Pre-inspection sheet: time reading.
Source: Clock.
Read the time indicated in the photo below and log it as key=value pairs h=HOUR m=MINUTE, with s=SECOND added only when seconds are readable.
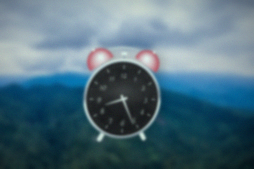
h=8 m=26
